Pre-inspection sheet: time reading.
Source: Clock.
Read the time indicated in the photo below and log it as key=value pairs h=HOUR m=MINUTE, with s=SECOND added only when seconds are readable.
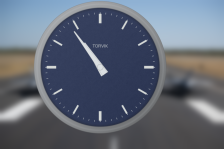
h=10 m=54
